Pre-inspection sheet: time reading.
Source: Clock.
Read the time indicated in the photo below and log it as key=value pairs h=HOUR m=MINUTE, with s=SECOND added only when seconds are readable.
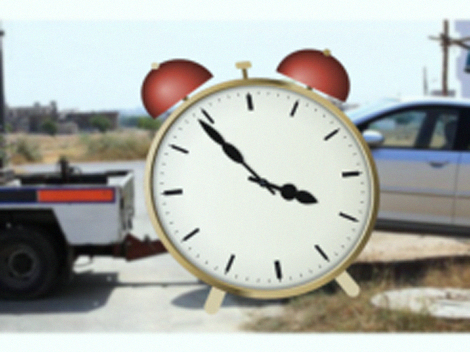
h=3 m=54
